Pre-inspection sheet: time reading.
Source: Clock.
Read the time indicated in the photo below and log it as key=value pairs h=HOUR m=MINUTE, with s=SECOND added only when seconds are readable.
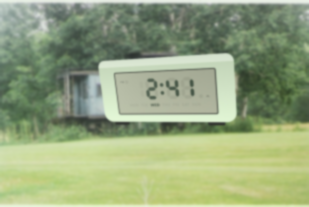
h=2 m=41
